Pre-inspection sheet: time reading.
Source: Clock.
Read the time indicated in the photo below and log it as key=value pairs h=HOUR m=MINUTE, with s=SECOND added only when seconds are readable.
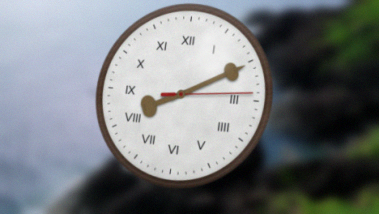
h=8 m=10 s=14
